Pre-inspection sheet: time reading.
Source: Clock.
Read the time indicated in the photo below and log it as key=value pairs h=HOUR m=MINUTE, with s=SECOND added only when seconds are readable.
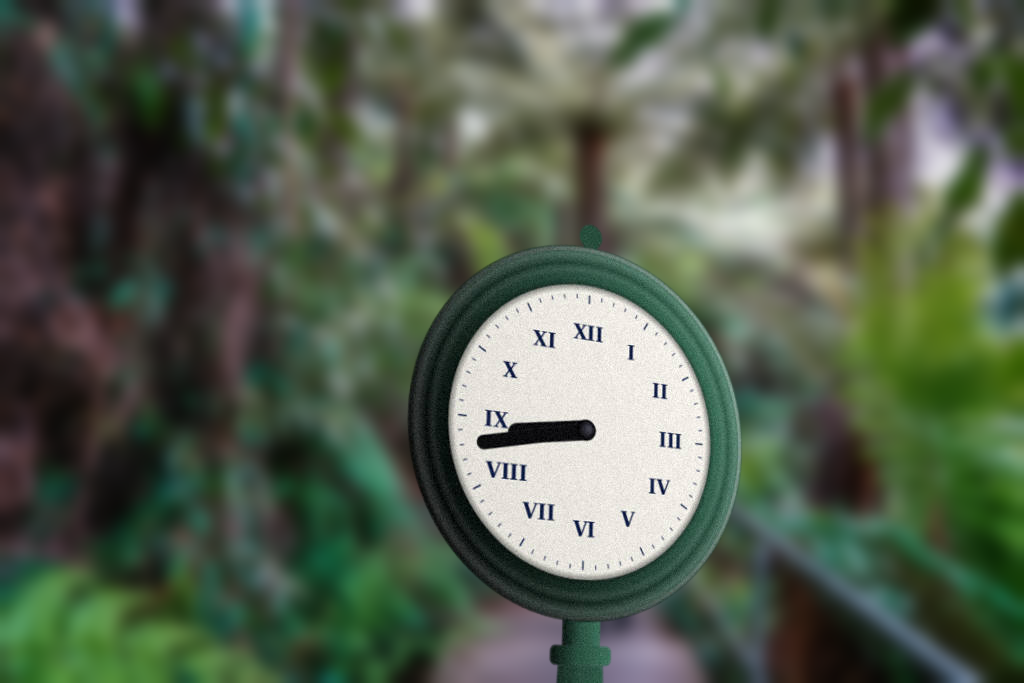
h=8 m=43
